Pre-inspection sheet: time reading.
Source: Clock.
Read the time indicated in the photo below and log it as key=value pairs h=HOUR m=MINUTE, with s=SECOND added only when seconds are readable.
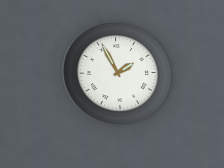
h=1 m=56
